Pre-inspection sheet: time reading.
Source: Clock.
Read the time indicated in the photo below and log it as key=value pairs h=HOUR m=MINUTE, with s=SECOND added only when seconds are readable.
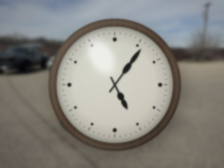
h=5 m=6
